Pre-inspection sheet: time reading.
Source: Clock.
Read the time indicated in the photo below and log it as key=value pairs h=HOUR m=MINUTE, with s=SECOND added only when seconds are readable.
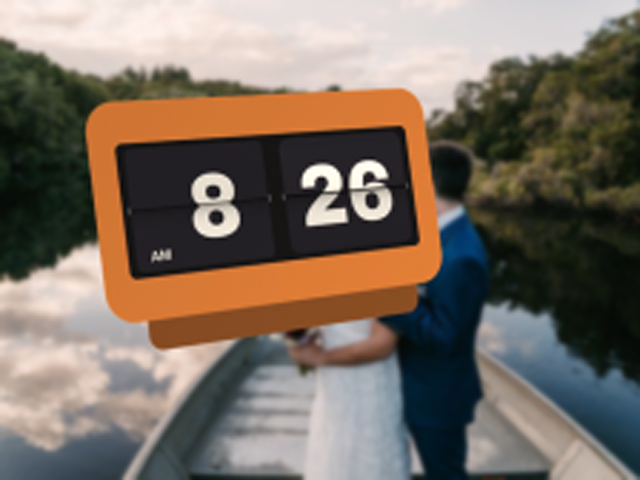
h=8 m=26
